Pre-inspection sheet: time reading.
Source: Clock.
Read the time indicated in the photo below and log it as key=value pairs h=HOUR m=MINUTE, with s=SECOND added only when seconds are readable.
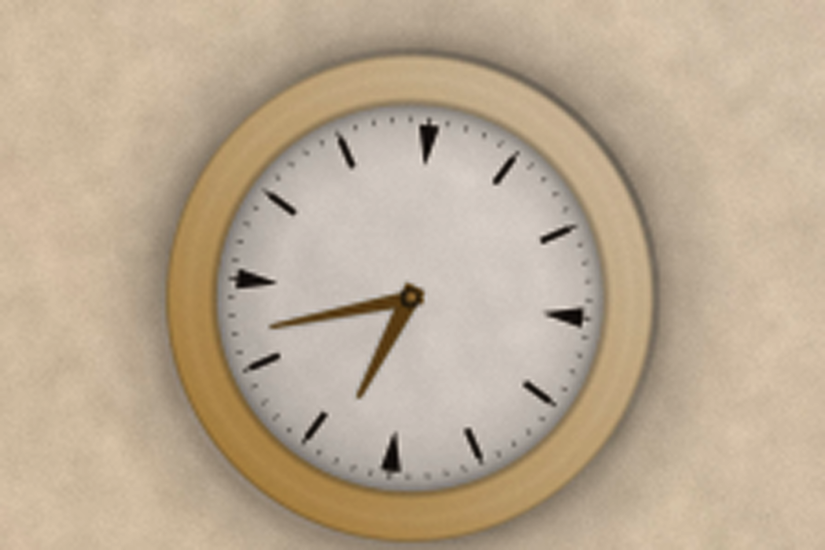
h=6 m=42
